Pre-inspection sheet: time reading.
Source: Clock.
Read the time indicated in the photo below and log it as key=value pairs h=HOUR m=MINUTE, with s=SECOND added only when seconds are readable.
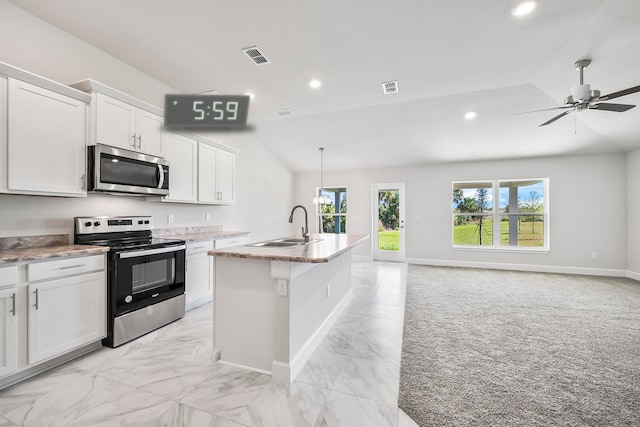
h=5 m=59
